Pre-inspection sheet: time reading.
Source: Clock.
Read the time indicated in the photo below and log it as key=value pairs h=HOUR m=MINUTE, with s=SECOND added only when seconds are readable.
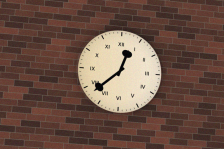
h=12 m=38
